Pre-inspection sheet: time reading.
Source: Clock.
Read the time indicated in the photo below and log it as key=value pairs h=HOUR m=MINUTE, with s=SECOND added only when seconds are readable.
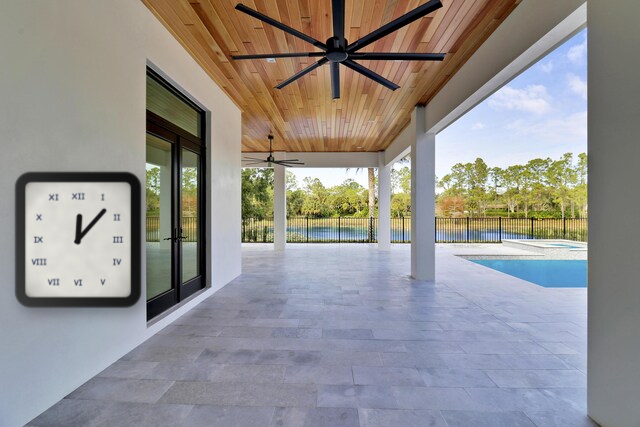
h=12 m=7
